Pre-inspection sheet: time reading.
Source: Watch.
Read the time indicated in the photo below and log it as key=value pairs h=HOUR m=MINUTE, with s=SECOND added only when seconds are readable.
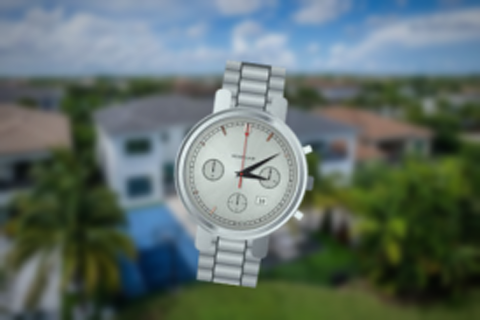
h=3 m=9
